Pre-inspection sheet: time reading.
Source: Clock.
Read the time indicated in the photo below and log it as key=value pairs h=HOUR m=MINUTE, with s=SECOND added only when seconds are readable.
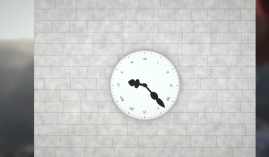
h=9 m=23
